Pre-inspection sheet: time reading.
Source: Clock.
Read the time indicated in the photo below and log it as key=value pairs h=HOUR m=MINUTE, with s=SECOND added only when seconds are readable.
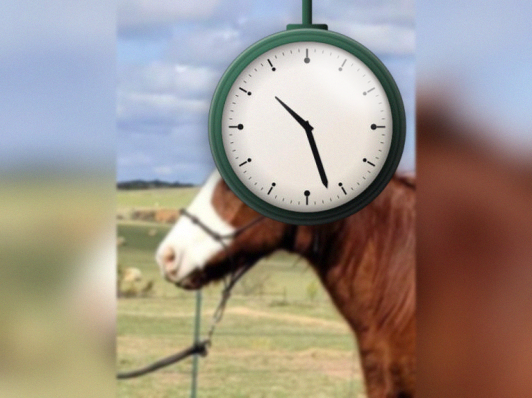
h=10 m=27
